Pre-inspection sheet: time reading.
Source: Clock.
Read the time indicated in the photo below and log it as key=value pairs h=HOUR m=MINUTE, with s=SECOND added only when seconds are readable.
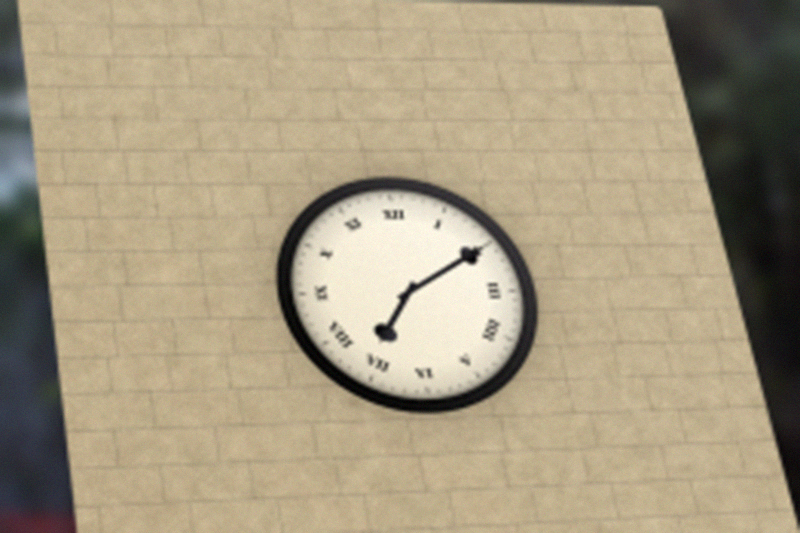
h=7 m=10
